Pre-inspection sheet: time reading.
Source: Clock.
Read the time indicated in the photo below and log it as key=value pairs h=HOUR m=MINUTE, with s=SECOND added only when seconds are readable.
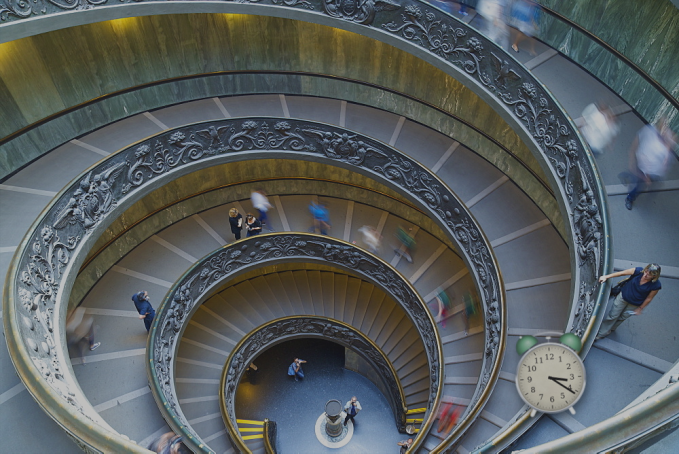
h=3 m=21
